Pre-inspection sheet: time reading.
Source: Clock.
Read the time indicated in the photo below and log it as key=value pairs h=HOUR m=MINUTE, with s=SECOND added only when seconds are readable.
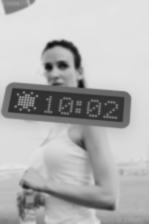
h=10 m=2
